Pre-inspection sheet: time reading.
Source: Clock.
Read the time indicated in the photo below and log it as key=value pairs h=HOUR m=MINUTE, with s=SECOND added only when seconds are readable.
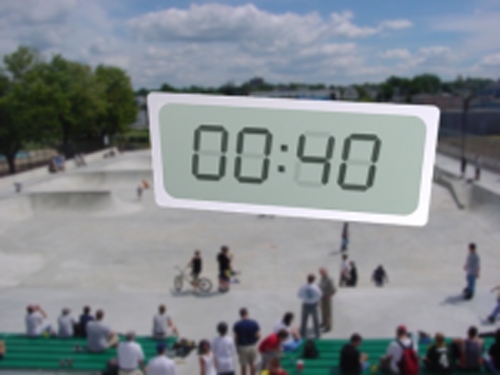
h=0 m=40
